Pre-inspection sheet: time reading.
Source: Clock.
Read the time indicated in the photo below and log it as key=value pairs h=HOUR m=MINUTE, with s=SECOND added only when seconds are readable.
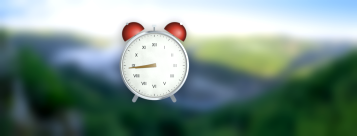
h=8 m=44
